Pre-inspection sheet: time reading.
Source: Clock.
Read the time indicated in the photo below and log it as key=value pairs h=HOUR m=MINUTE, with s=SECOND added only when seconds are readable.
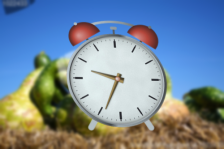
h=9 m=34
